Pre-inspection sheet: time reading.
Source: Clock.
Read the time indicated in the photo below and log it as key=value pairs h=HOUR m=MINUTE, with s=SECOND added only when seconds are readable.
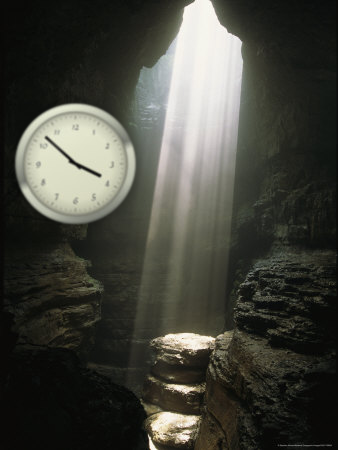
h=3 m=52
